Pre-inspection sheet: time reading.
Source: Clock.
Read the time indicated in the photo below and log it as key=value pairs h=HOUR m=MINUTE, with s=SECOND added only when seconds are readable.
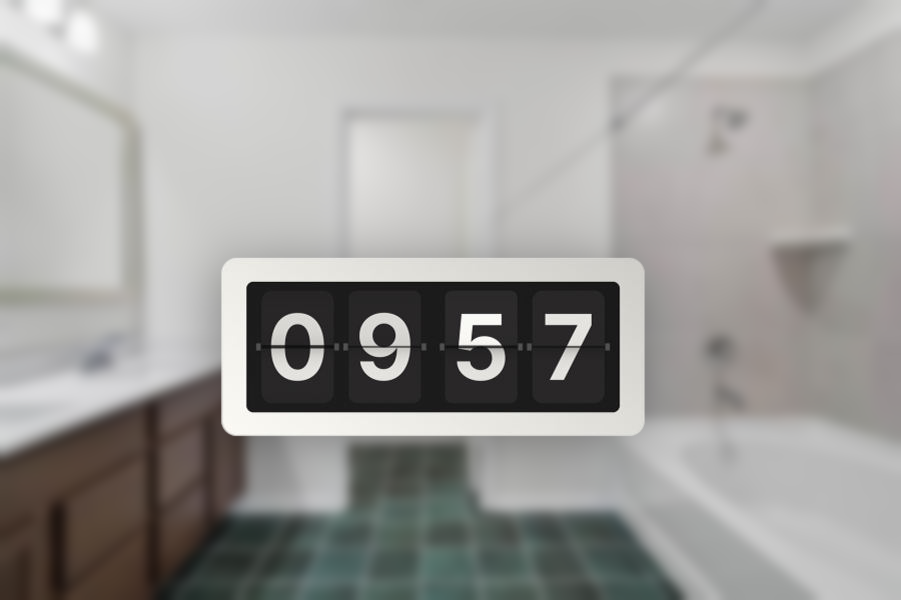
h=9 m=57
